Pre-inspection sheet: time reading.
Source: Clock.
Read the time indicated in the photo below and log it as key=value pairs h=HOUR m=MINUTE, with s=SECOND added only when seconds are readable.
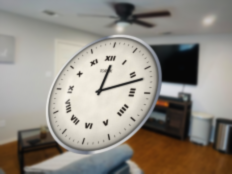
h=12 m=12
